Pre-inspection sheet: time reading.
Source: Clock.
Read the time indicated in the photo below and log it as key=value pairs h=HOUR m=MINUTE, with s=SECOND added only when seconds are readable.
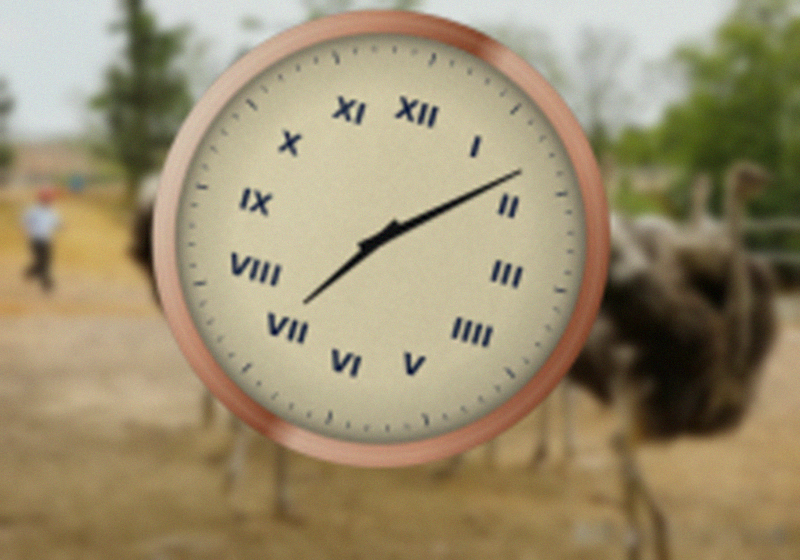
h=7 m=8
